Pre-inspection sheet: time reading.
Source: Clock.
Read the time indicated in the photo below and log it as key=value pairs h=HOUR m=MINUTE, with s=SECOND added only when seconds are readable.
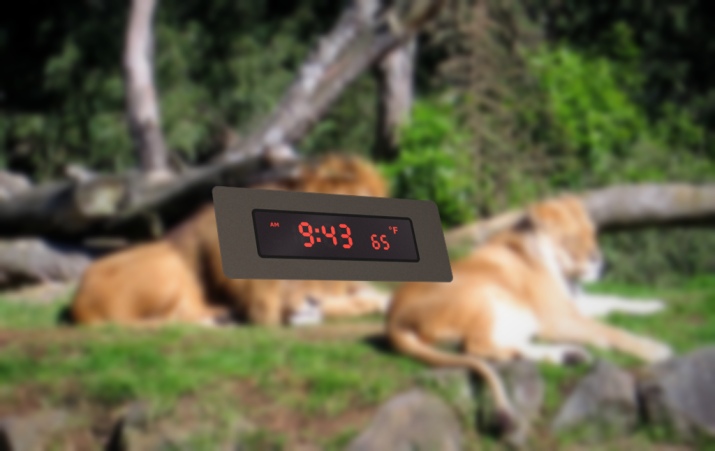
h=9 m=43
